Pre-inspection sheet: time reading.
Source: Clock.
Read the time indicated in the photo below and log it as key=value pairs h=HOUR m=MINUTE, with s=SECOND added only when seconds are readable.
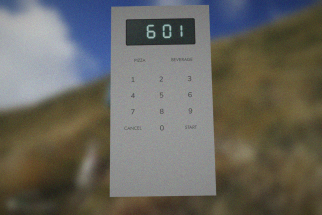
h=6 m=1
